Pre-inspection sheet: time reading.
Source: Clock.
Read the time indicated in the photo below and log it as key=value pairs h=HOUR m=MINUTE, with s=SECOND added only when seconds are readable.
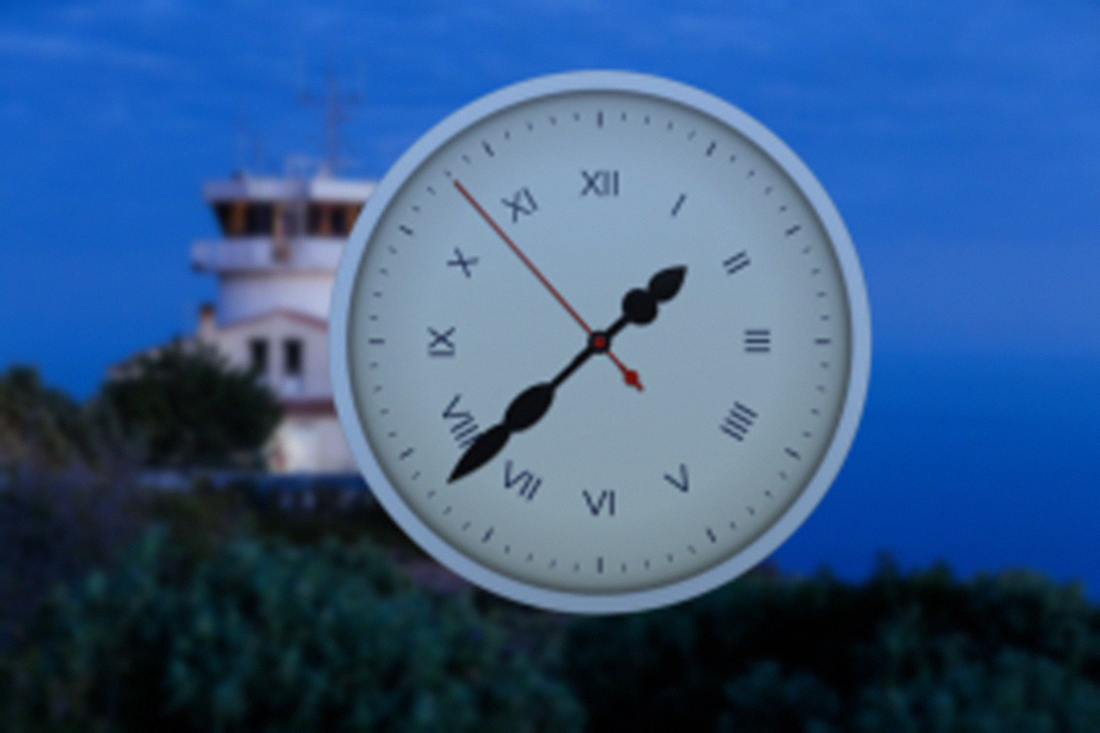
h=1 m=37 s=53
